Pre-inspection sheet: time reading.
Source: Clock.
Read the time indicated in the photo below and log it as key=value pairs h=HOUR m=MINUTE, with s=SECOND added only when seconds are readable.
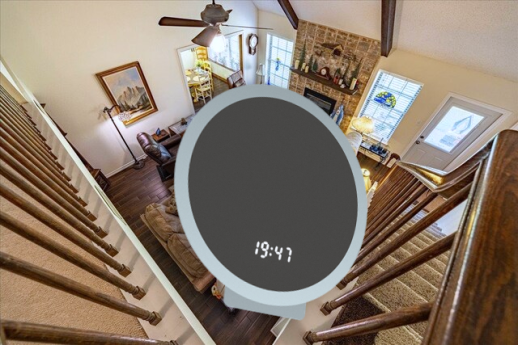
h=19 m=47
